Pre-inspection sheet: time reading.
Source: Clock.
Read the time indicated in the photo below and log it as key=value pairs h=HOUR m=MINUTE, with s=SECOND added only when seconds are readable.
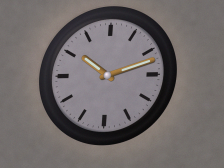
h=10 m=12
